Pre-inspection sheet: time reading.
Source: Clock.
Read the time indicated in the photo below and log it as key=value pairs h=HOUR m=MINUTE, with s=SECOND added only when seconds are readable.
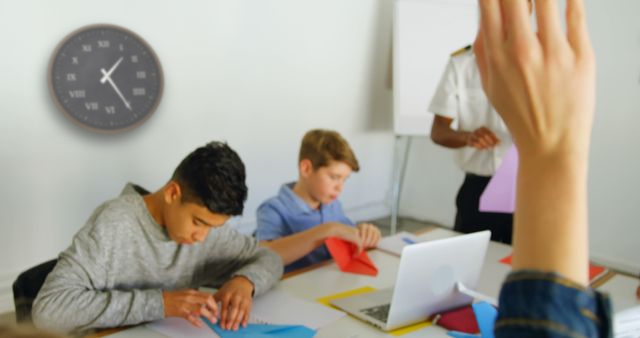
h=1 m=25
